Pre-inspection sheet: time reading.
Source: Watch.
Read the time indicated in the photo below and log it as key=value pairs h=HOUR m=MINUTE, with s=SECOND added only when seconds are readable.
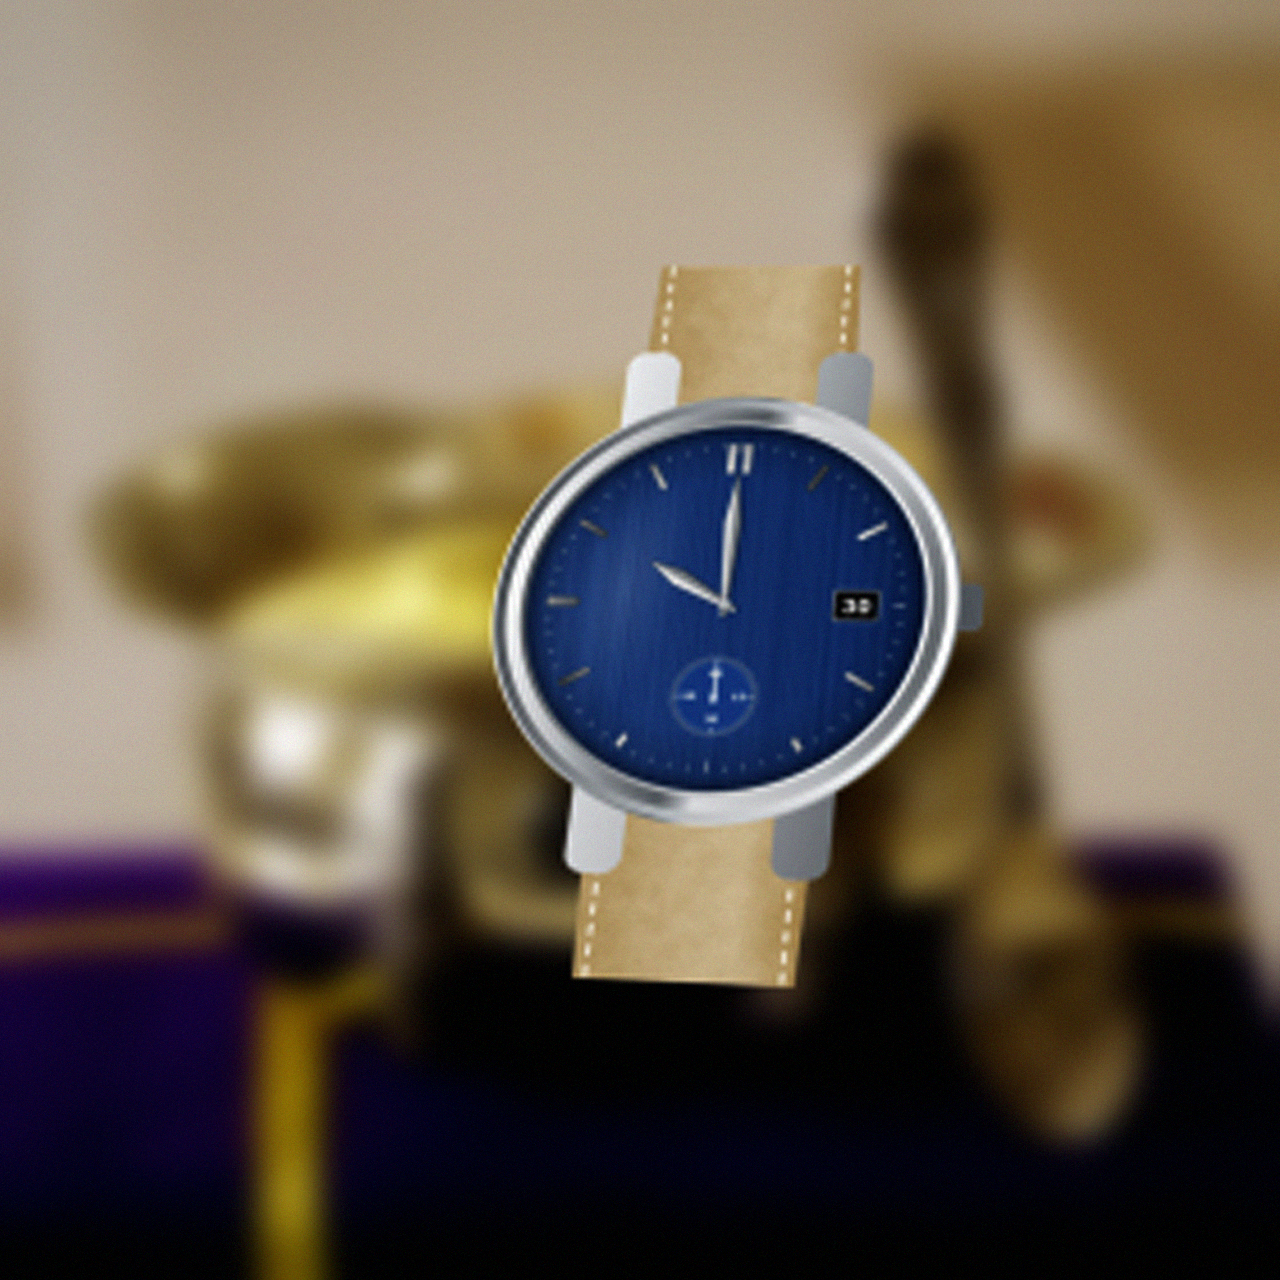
h=10 m=0
